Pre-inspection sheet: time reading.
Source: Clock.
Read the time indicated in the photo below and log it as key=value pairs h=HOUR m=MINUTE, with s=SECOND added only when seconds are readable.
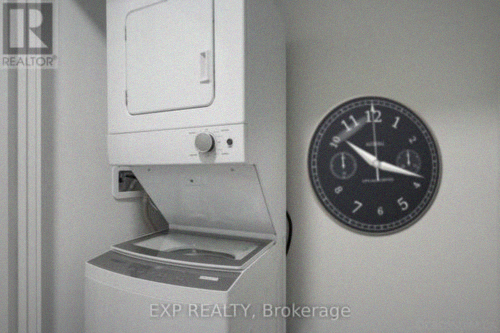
h=10 m=18
